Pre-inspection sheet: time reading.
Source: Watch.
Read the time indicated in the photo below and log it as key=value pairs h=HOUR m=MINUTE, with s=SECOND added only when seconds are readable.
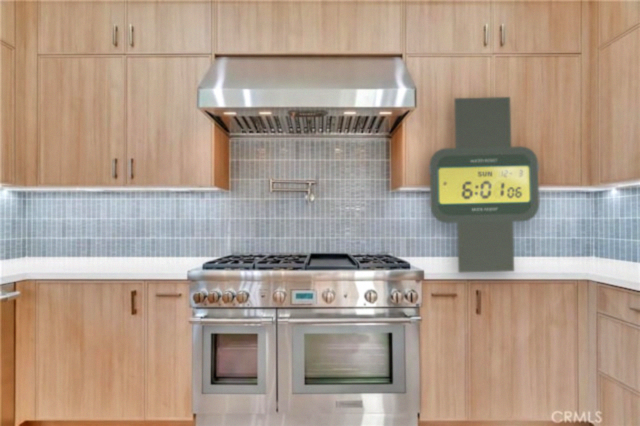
h=6 m=1 s=6
